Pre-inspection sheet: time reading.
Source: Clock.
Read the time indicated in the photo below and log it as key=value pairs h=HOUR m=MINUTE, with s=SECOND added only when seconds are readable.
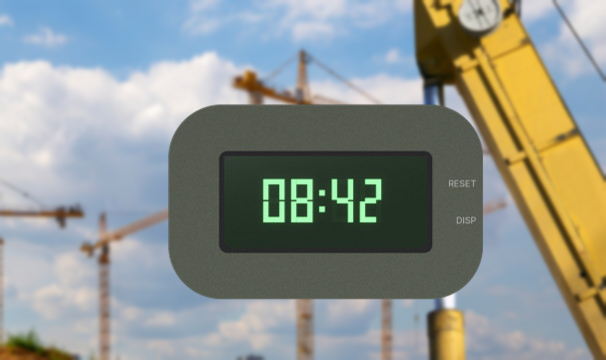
h=8 m=42
